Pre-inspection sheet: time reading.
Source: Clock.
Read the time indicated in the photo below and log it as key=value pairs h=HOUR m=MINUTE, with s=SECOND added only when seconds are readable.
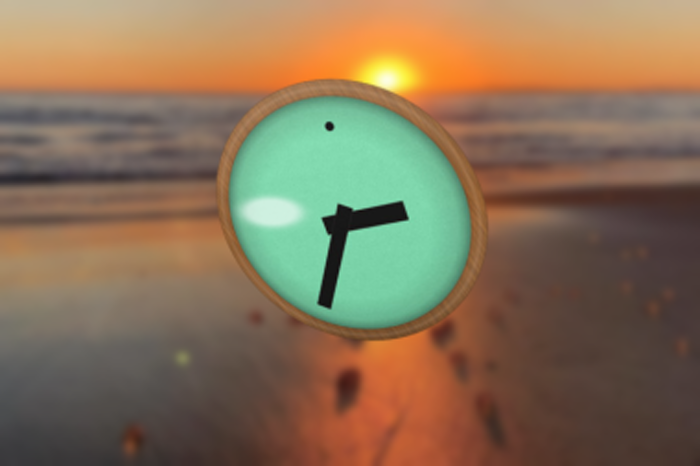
h=2 m=33
